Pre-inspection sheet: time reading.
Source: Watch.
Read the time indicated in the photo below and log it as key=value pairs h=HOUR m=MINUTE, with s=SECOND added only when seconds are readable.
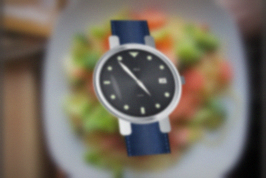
h=4 m=54
